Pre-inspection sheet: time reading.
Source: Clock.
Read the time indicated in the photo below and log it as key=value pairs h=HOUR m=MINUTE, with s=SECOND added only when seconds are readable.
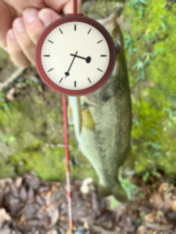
h=3 m=34
